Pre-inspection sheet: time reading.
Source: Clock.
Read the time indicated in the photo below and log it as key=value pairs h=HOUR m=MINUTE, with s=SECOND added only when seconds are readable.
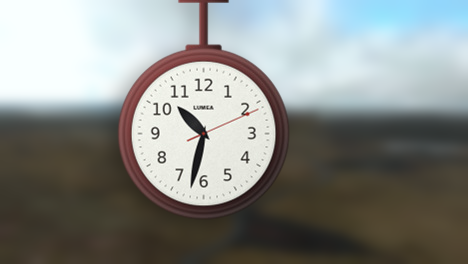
h=10 m=32 s=11
